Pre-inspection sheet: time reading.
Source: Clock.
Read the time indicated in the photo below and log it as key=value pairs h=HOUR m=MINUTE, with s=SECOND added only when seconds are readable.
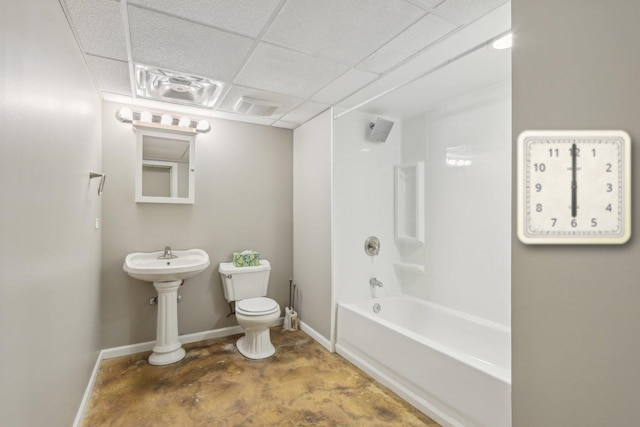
h=6 m=0
